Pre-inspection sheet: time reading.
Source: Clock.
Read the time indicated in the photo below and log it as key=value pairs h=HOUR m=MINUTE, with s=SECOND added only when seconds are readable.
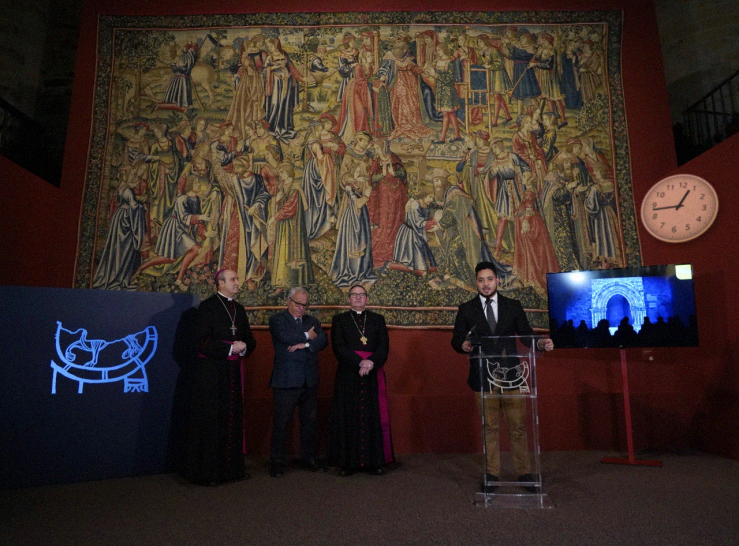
h=12 m=43
